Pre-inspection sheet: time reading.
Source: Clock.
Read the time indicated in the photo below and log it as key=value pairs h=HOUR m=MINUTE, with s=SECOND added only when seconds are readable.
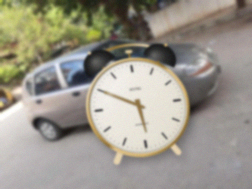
h=5 m=50
